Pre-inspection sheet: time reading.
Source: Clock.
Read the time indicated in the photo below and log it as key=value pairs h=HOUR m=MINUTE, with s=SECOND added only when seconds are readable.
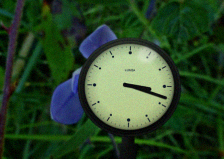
h=3 m=18
